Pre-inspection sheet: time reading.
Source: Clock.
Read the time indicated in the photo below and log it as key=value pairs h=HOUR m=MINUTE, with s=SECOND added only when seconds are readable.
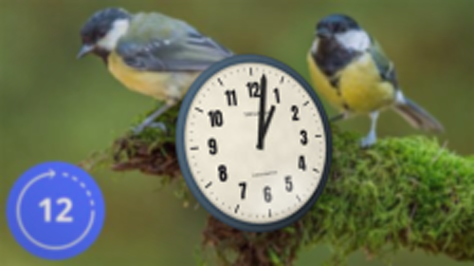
h=1 m=2
